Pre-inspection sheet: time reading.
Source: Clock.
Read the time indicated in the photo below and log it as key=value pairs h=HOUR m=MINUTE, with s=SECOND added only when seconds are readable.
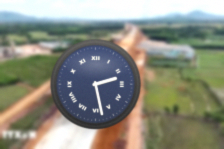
h=2 m=28
